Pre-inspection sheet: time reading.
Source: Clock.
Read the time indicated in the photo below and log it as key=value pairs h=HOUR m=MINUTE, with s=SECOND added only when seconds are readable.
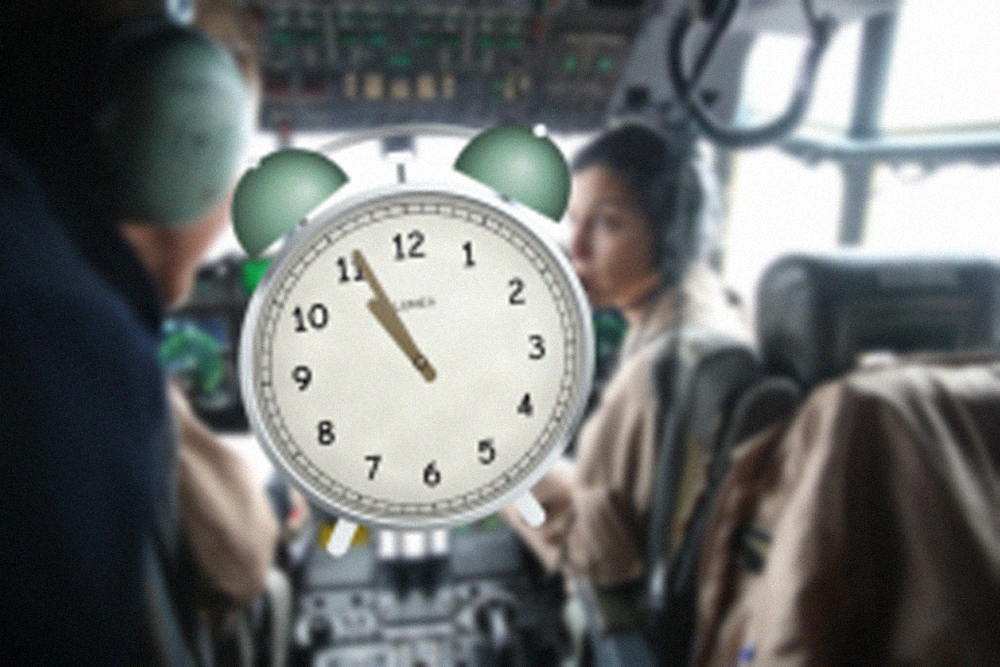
h=10 m=56
